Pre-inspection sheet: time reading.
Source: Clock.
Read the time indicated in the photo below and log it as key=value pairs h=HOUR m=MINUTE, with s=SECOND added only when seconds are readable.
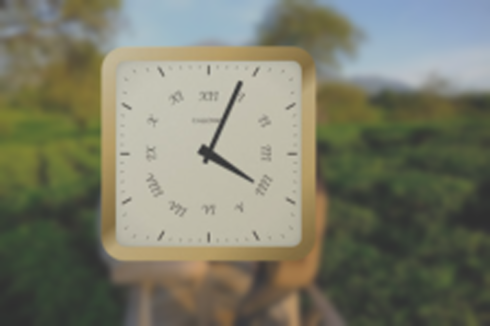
h=4 m=4
